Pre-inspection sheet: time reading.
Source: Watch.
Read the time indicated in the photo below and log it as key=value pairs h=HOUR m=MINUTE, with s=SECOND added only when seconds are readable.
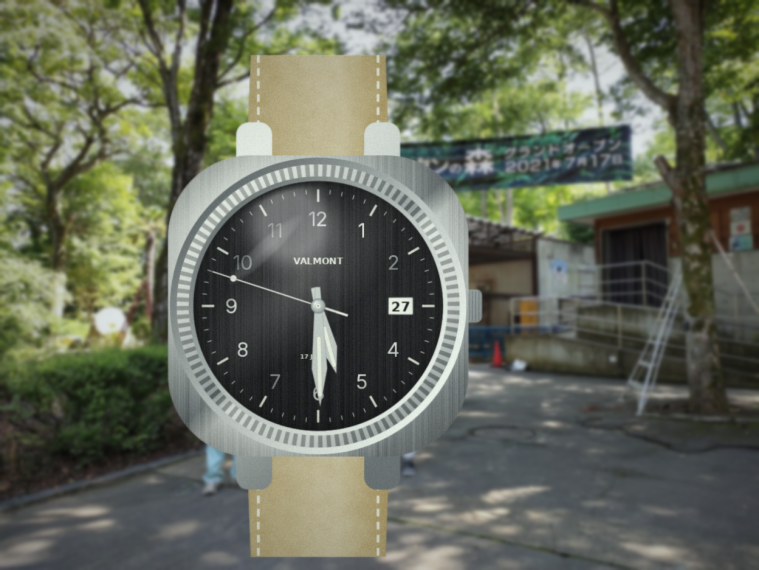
h=5 m=29 s=48
